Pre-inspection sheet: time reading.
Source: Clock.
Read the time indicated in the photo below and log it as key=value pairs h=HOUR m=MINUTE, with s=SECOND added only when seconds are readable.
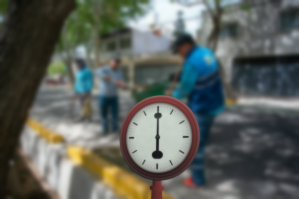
h=6 m=0
